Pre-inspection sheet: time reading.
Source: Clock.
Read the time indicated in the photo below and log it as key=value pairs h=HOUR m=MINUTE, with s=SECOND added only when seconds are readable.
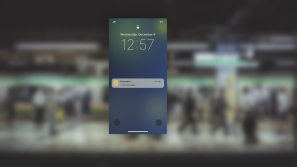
h=12 m=57
